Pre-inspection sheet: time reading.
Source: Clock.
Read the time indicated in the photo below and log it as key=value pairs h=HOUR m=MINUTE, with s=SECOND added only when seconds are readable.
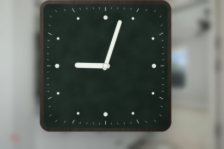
h=9 m=3
